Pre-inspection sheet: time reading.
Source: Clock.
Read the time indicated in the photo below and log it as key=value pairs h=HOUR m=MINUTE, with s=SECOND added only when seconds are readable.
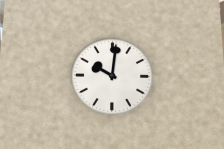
h=10 m=1
